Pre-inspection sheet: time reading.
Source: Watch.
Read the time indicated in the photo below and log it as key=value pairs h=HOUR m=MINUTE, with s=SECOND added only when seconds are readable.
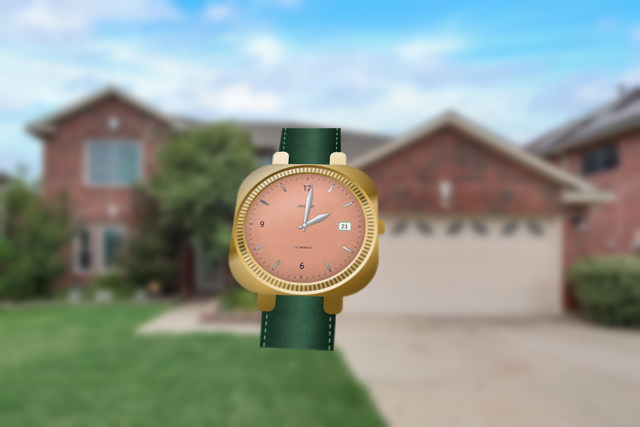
h=2 m=1
